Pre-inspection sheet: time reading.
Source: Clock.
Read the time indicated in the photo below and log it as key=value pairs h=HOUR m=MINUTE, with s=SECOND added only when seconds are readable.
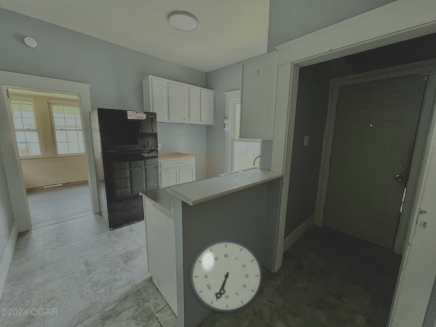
h=6 m=34
